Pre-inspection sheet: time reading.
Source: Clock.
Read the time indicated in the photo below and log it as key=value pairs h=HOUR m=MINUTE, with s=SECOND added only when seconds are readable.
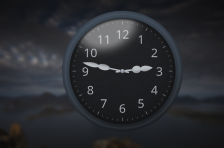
h=2 m=47
